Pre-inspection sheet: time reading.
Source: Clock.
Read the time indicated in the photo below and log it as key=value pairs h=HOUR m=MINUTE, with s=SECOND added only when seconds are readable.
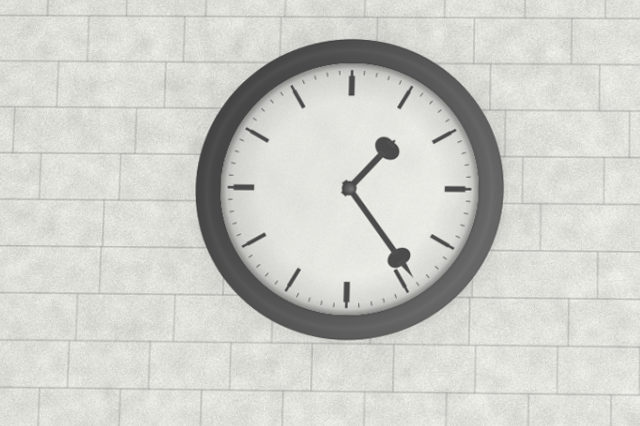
h=1 m=24
